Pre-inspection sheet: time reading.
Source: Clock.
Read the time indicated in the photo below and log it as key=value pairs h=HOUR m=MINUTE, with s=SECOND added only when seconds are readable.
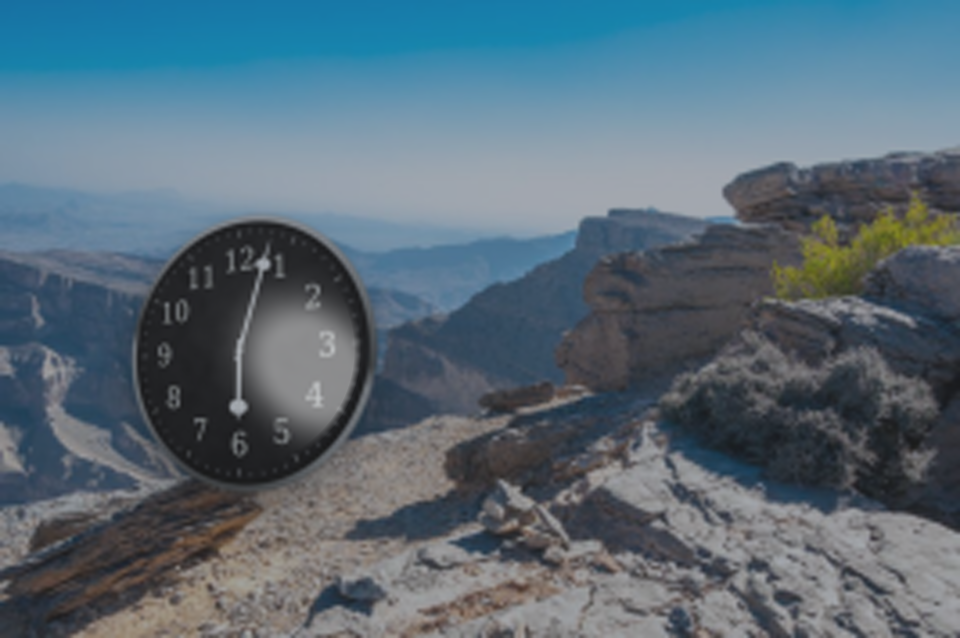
h=6 m=3
